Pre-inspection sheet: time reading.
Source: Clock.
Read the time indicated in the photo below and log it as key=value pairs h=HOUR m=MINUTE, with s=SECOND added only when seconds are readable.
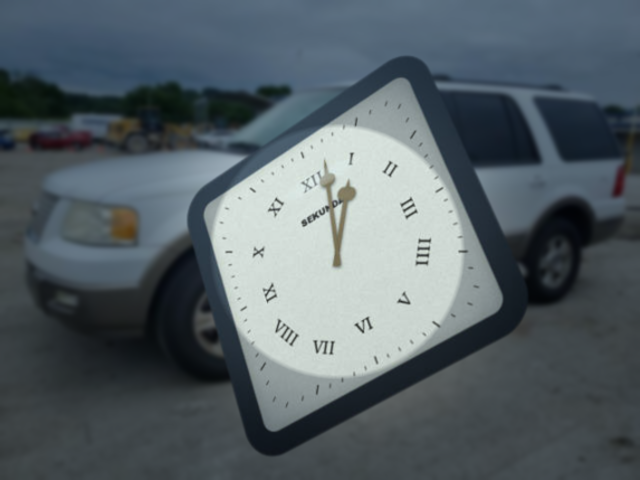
h=1 m=2
